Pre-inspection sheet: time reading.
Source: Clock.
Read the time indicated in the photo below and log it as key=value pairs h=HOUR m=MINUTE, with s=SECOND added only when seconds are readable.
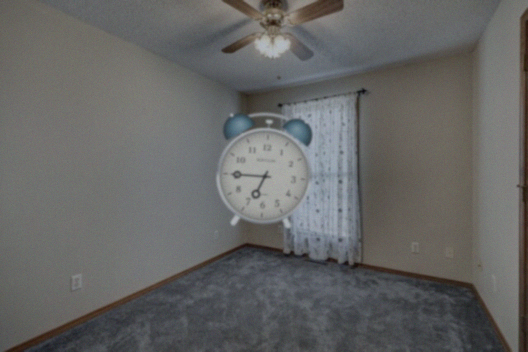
h=6 m=45
